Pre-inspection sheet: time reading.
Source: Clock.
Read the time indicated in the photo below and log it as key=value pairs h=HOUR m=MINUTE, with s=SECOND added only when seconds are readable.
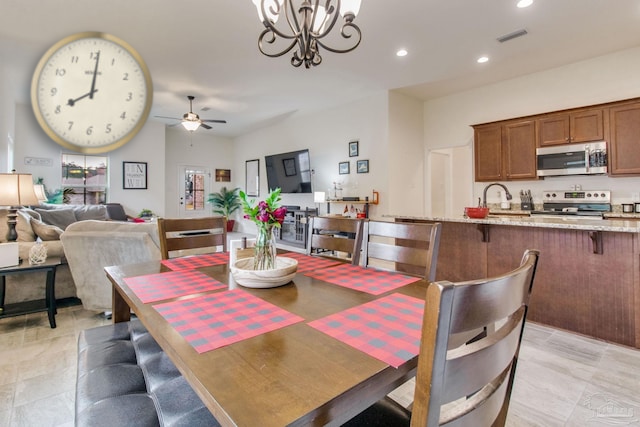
h=8 m=1
